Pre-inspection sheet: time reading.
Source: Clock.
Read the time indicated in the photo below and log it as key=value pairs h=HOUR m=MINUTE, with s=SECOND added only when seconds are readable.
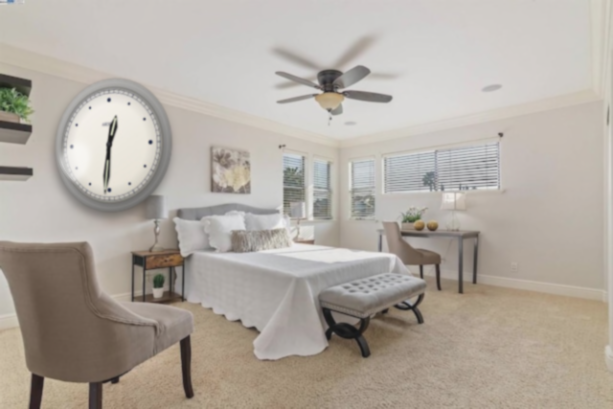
h=12 m=31
